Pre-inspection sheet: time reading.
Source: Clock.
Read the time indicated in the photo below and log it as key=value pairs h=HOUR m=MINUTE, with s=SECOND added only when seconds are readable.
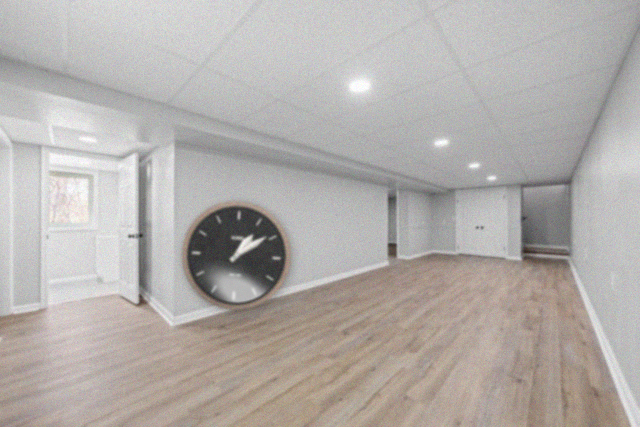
h=1 m=9
